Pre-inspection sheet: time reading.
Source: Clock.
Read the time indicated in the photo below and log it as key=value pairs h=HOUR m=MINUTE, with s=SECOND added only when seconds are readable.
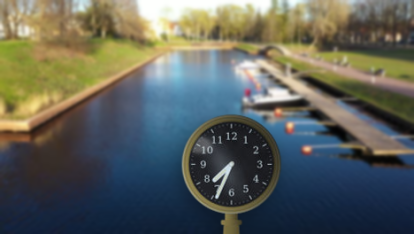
h=7 m=34
